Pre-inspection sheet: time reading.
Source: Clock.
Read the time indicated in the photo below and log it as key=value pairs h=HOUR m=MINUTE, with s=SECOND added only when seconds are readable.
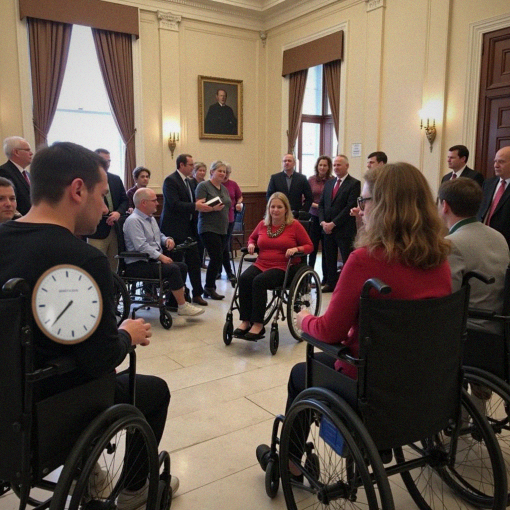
h=7 m=38
